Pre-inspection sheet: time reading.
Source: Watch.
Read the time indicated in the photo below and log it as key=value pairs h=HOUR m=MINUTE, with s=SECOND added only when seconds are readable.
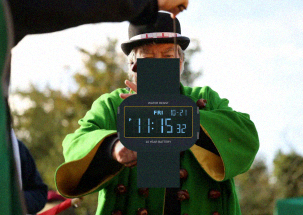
h=11 m=15 s=32
